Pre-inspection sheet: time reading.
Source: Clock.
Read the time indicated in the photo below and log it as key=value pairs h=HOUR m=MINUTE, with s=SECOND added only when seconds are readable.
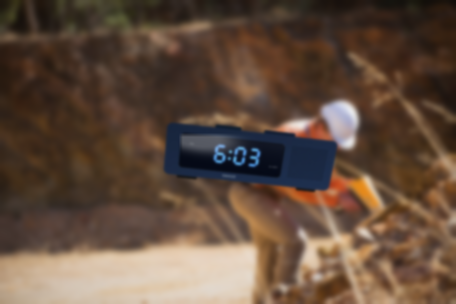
h=6 m=3
